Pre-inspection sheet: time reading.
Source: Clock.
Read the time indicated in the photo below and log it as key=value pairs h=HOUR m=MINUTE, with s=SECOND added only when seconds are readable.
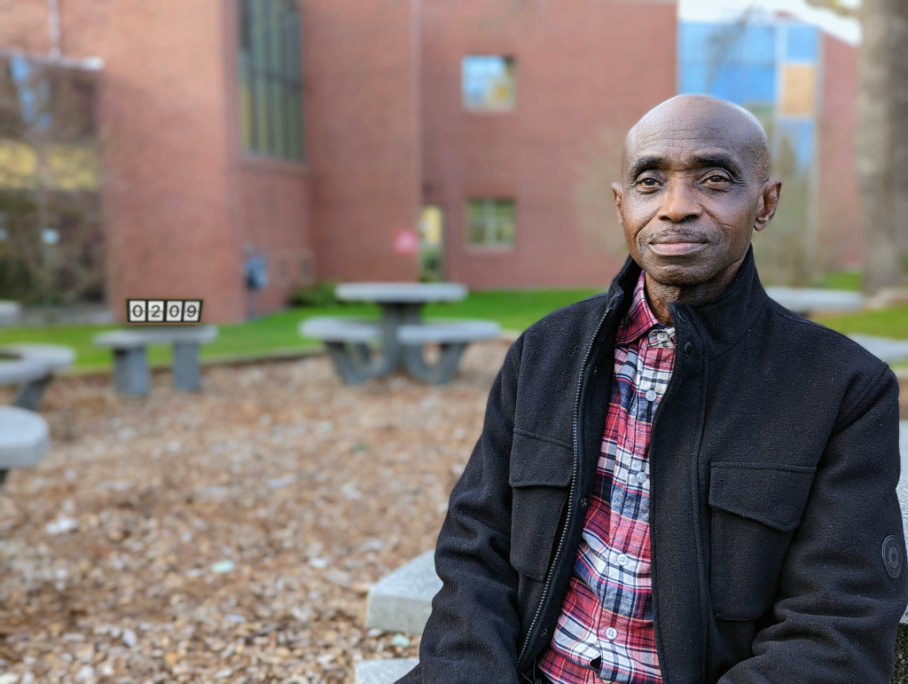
h=2 m=9
